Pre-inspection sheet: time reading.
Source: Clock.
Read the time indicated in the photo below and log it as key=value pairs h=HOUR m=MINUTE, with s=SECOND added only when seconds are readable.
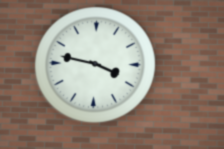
h=3 m=47
